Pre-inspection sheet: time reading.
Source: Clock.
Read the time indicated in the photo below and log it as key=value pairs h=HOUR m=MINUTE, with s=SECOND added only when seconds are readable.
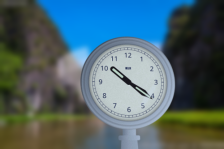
h=10 m=21
